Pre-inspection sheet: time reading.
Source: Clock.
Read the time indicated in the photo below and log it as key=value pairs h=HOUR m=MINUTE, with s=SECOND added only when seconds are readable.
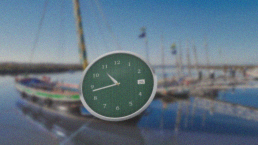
h=10 m=43
